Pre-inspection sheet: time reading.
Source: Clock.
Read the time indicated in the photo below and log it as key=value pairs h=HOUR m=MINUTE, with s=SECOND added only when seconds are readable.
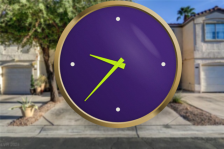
h=9 m=37
